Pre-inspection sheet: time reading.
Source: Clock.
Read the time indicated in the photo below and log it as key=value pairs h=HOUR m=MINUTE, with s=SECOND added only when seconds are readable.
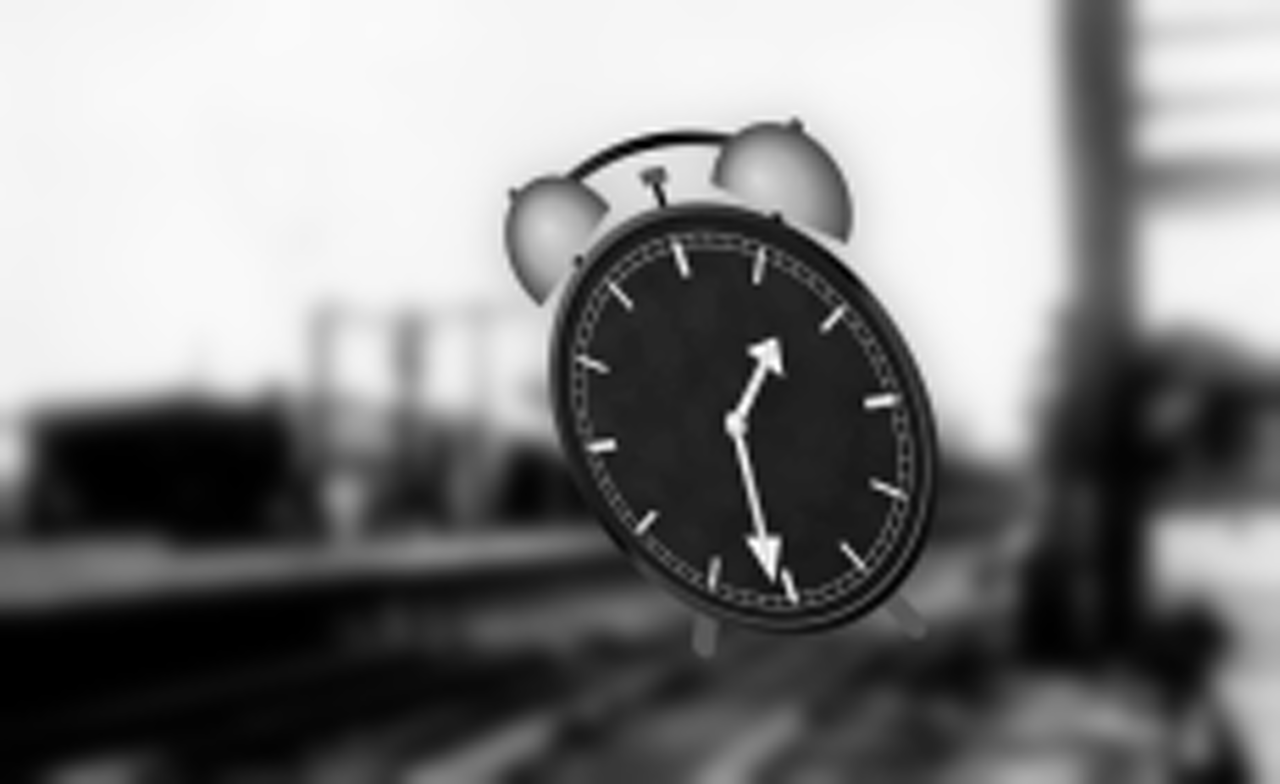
h=1 m=31
